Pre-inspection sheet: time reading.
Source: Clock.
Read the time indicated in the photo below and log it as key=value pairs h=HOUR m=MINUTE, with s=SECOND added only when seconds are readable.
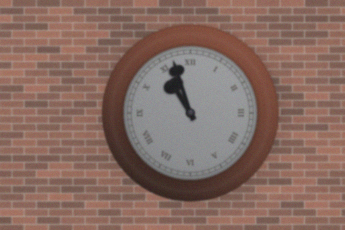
h=10 m=57
